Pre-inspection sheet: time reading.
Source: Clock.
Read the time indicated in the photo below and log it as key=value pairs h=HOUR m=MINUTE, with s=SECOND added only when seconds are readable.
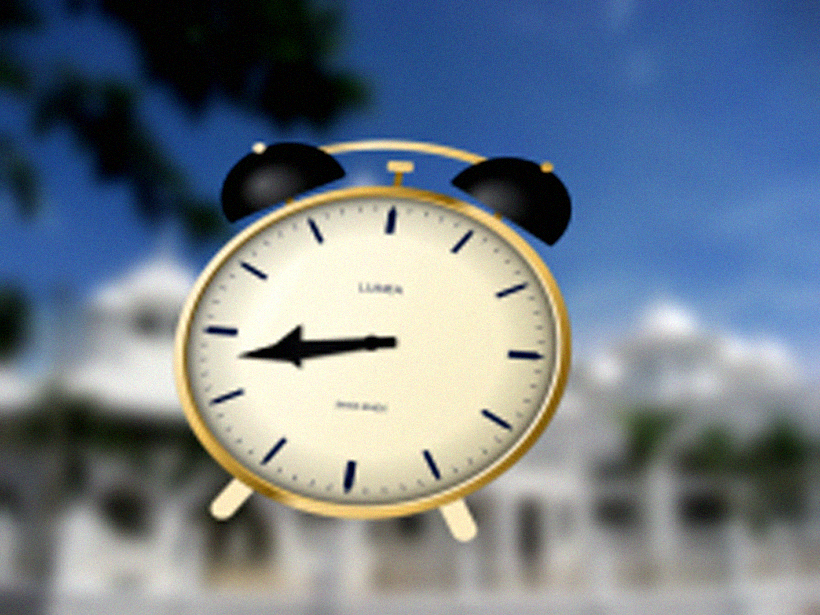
h=8 m=43
